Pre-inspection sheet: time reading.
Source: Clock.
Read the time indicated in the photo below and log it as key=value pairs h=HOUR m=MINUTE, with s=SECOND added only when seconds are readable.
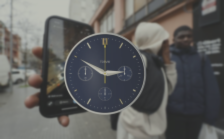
h=2 m=50
